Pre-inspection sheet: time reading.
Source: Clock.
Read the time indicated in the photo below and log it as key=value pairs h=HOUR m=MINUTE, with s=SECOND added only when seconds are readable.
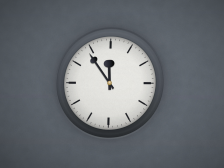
h=11 m=54
